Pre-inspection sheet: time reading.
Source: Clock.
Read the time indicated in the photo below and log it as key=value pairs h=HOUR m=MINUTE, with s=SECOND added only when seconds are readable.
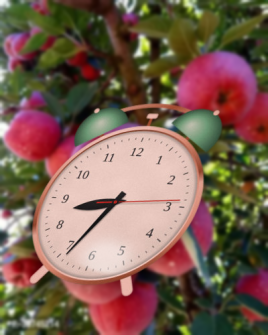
h=8 m=34 s=14
